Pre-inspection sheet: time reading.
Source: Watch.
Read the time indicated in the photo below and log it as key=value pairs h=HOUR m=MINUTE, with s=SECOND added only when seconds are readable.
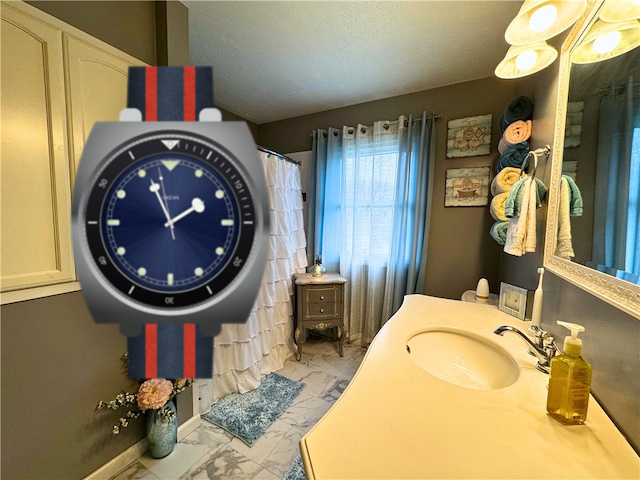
h=1 m=55 s=58
